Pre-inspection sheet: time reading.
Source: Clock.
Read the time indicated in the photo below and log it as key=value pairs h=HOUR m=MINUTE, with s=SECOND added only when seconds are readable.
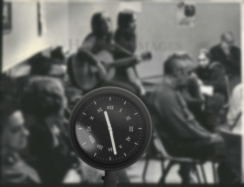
h=11 m=28
